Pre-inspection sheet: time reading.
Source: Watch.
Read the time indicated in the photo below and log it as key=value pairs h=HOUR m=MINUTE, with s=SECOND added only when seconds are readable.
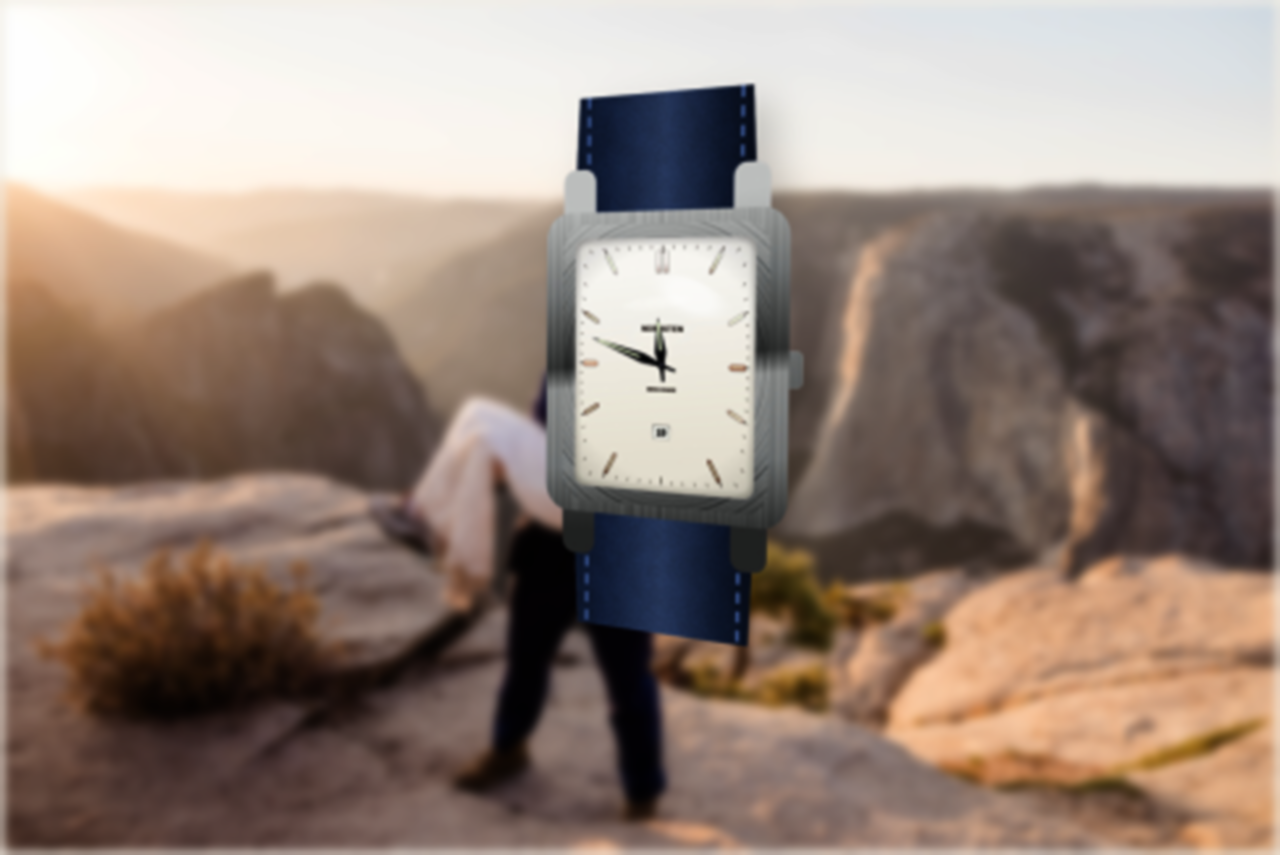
h=11 m=48
